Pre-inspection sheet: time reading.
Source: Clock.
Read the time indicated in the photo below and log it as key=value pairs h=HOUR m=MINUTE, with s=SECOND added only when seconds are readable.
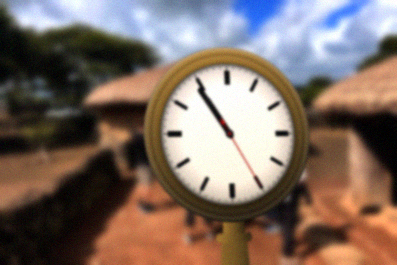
h=10 m=54 s=25
